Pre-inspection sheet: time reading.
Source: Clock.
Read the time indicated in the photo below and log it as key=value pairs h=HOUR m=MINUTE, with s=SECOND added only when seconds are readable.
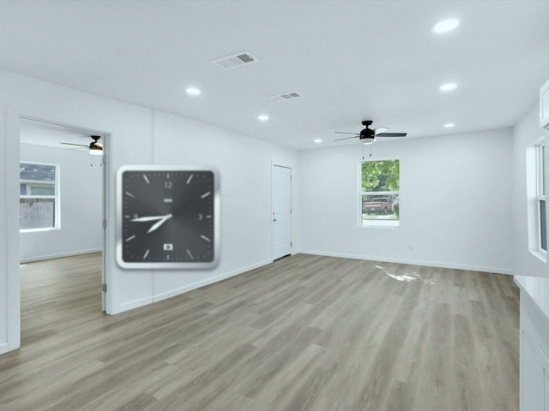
h=7 m=44
